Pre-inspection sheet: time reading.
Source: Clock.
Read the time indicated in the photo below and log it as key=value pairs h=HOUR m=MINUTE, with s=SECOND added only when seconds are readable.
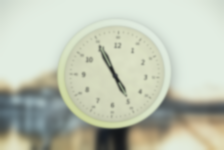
h=4 m=55
